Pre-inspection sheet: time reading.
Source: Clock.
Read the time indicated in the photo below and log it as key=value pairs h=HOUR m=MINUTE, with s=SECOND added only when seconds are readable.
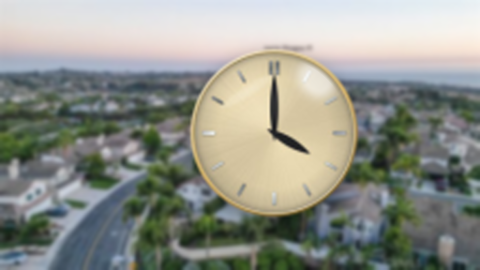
h=4 m=0
